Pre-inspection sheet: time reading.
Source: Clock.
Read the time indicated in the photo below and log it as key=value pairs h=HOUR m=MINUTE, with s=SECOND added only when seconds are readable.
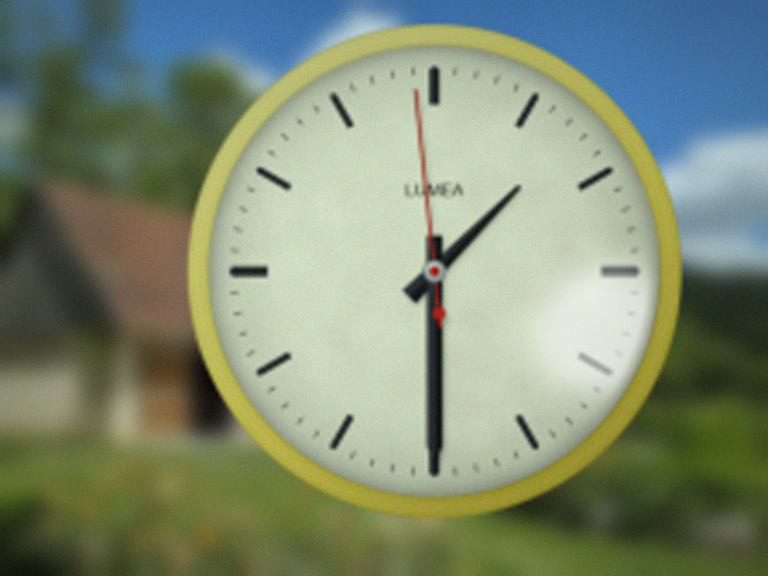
h=1 m=29 s=59
